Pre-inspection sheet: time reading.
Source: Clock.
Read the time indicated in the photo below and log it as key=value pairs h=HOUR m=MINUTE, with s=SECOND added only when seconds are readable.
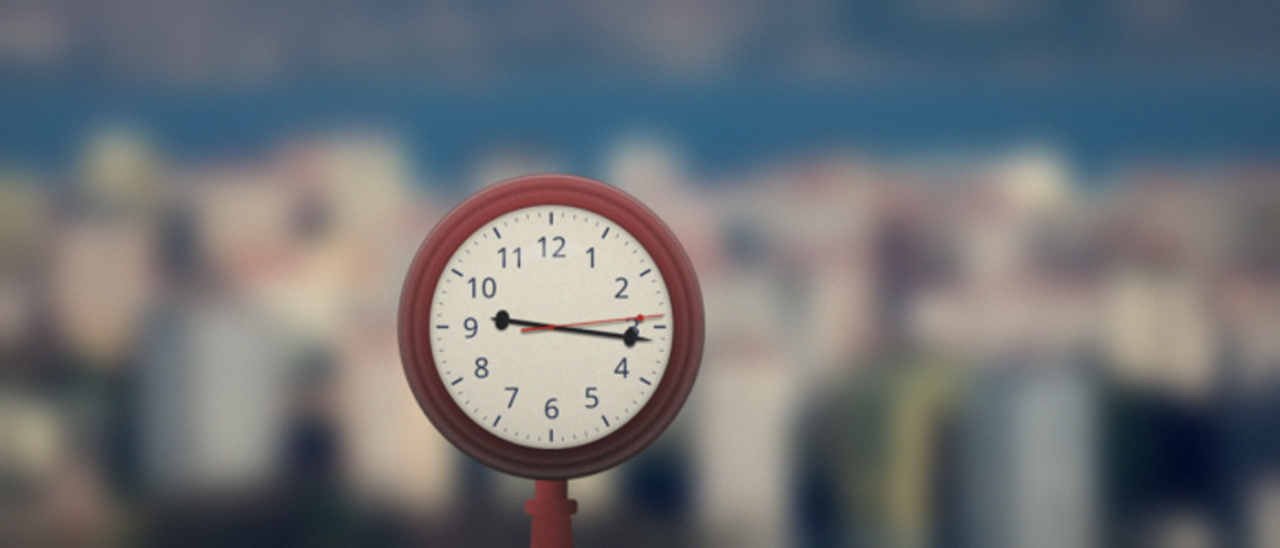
h=9 m=16 s=14
